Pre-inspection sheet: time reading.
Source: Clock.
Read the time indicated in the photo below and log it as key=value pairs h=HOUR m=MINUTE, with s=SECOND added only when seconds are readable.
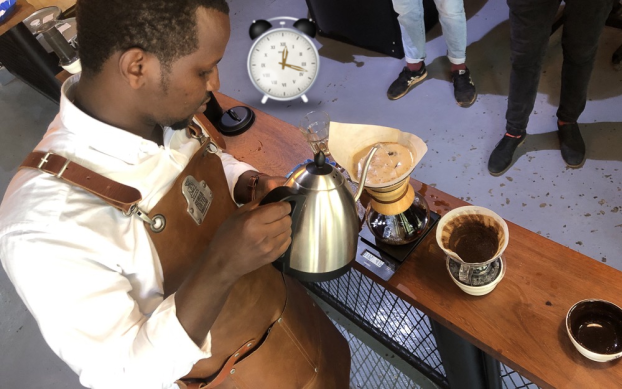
h=12 m=18
